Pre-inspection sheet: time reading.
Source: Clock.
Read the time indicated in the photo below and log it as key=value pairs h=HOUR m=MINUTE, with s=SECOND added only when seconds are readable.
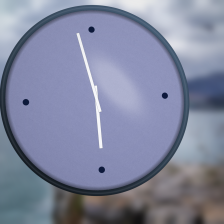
h=5 m=58
